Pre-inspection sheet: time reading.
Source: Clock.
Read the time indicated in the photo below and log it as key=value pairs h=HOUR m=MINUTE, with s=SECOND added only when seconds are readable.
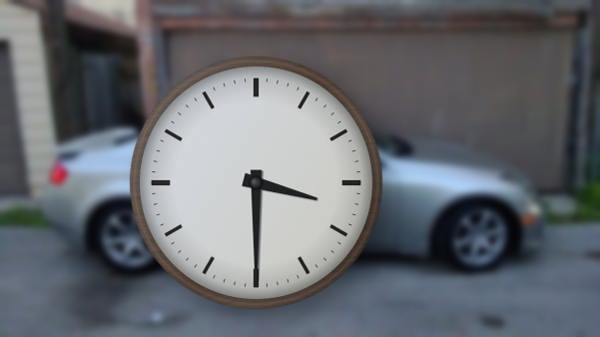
h=3 m=30
